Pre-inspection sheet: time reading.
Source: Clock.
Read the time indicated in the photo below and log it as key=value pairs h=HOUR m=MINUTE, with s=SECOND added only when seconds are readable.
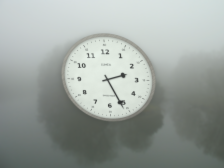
h=2 m=26
